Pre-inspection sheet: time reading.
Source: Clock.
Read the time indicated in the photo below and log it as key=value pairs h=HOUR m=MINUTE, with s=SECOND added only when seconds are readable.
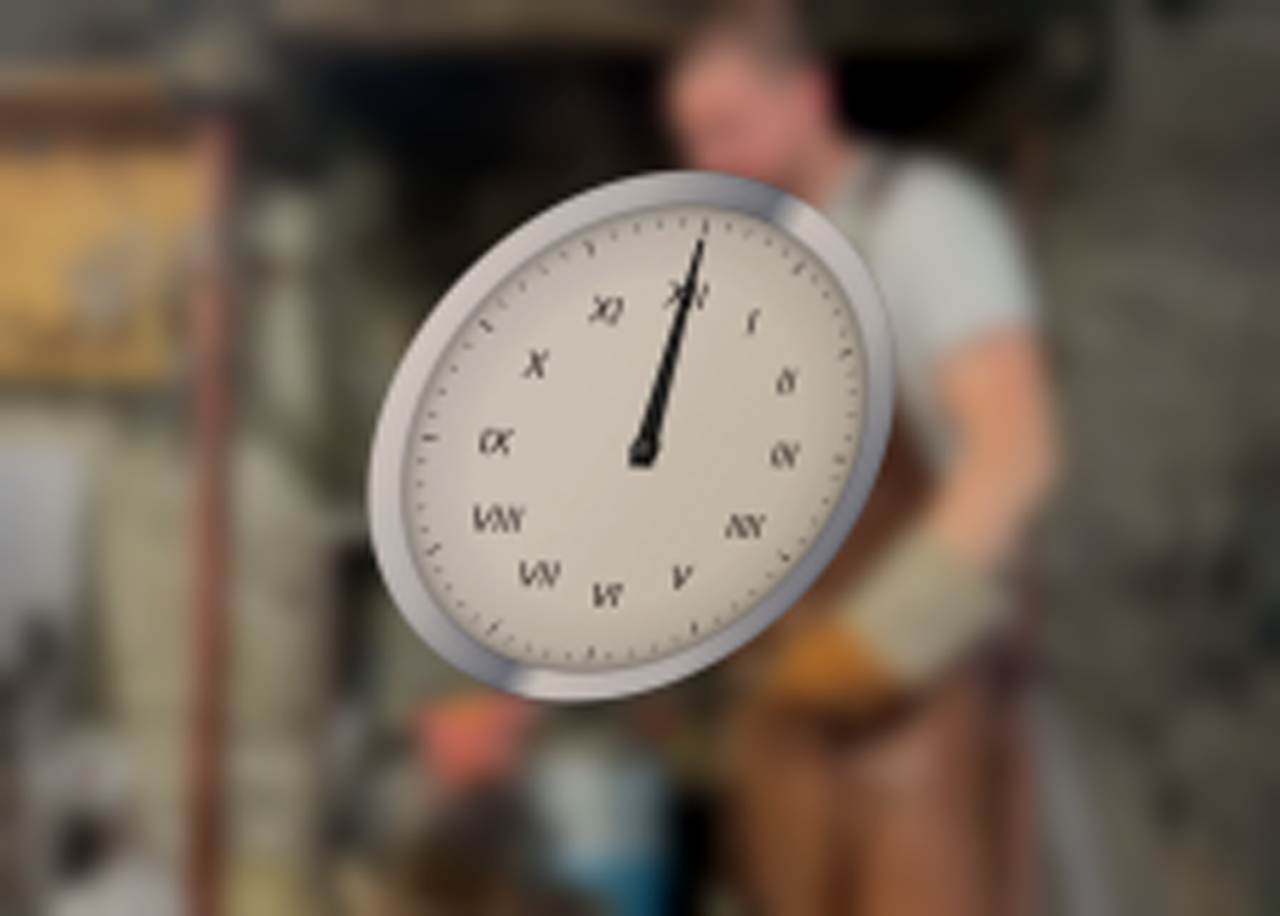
h=12 m=0
